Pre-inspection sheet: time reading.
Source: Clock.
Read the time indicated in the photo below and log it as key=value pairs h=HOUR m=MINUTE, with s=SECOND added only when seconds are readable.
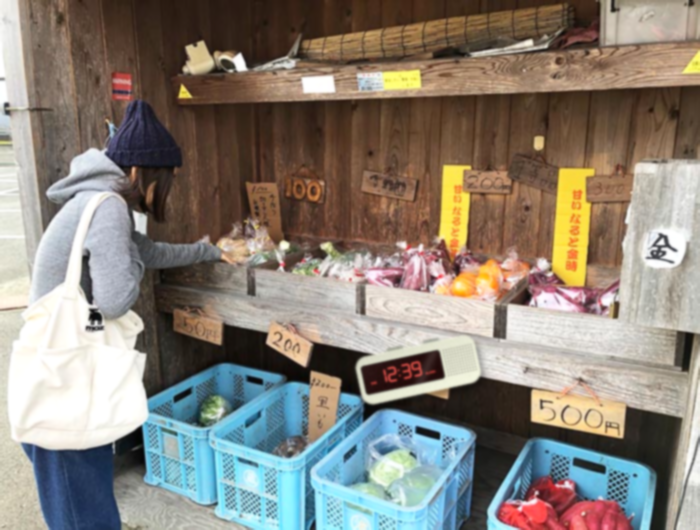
h=12 m=39
